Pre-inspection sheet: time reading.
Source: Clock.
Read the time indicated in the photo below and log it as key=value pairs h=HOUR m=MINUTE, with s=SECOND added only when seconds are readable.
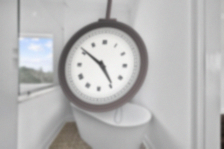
h=4 m=51
